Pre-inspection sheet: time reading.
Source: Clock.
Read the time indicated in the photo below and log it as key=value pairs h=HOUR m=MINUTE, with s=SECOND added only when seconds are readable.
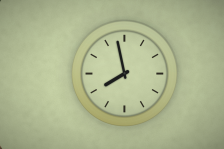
h=7 m=58
